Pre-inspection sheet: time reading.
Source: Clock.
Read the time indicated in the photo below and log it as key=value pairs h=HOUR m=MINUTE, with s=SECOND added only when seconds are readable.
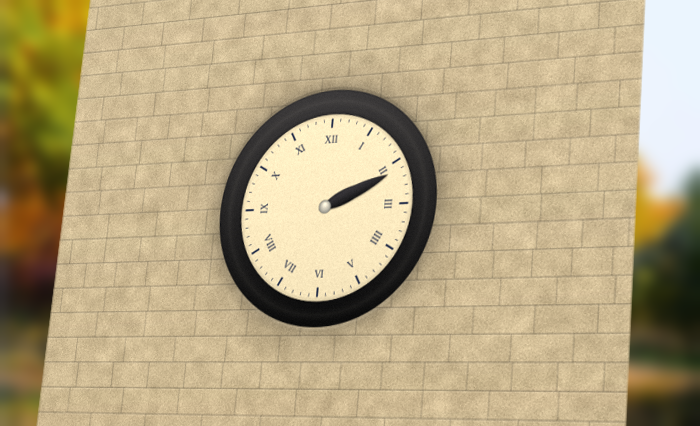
h=2 m=11
